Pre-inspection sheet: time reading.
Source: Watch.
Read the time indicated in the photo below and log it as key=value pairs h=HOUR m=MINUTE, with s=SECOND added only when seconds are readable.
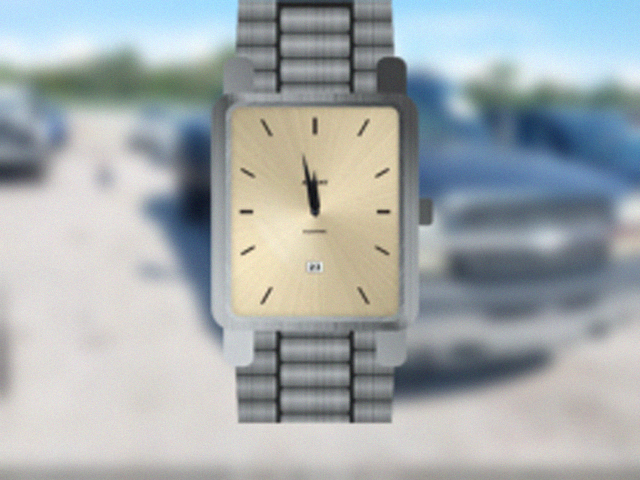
h=11 m=58
